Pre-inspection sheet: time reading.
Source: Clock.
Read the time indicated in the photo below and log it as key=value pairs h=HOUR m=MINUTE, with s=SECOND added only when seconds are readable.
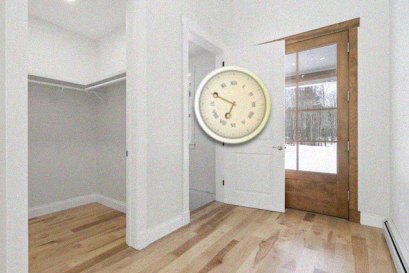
h=6 m=49
